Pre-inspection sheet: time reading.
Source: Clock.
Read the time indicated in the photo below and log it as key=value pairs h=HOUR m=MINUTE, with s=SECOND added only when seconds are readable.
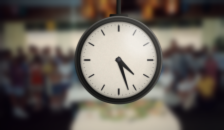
h=4 m=27
